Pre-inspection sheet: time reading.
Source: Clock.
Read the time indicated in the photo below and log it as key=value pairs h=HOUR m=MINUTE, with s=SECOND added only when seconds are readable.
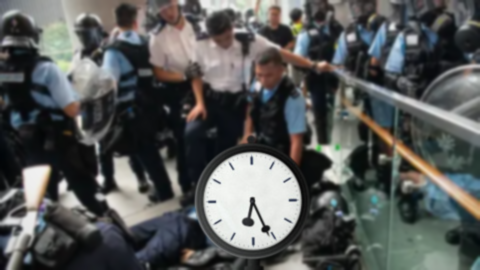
h=6 m=26
